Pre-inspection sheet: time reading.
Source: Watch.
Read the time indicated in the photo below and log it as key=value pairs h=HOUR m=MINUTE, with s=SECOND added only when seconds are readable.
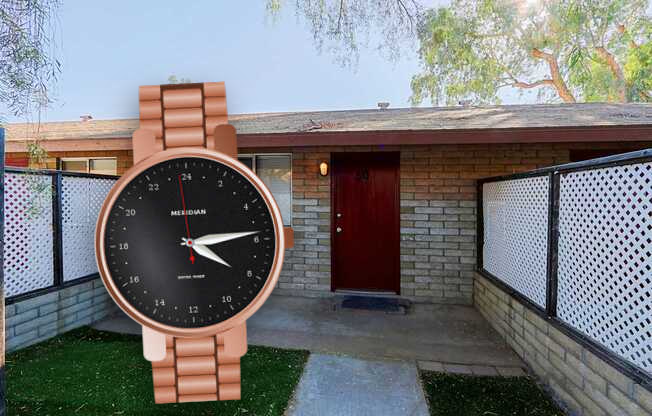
h=8 m=13 s=59
